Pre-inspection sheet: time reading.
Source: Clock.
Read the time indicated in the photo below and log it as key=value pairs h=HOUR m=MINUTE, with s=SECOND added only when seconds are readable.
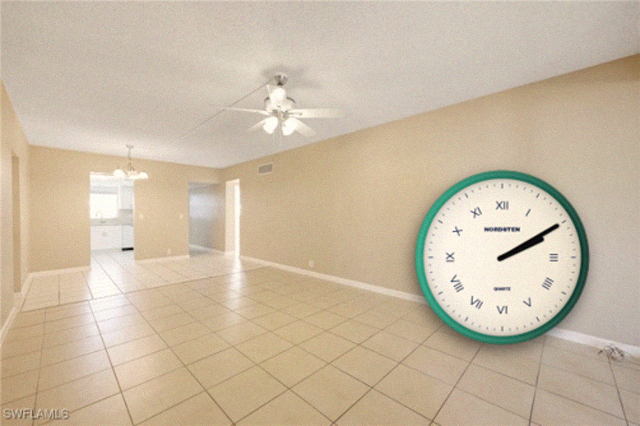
h=2 m=10
